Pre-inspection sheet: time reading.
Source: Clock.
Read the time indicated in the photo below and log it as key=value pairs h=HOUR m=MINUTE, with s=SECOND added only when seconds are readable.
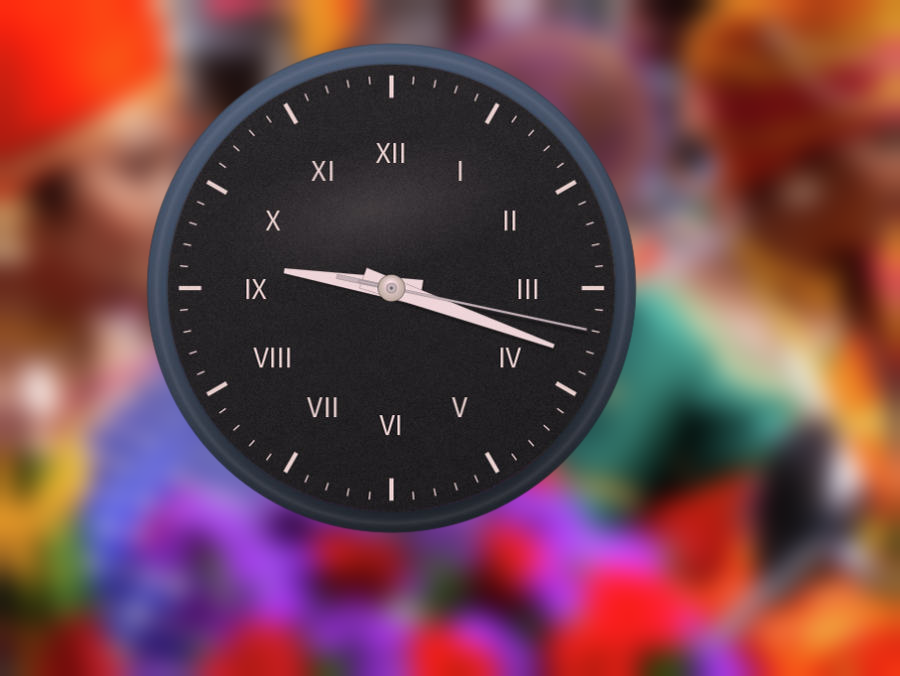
h=9 m=18 s=17
